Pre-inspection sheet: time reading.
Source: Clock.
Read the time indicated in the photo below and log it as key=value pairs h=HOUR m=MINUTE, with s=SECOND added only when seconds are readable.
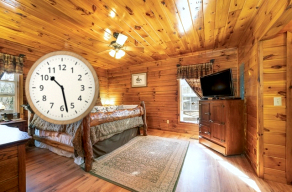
h=10 m=28
